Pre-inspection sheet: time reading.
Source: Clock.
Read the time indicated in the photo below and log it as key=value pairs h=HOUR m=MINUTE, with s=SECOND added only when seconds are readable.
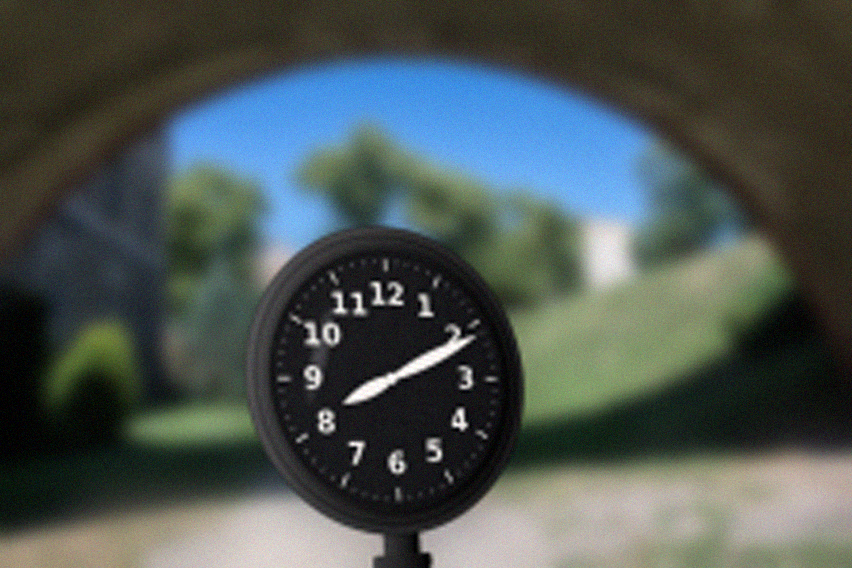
h=8 m=11
